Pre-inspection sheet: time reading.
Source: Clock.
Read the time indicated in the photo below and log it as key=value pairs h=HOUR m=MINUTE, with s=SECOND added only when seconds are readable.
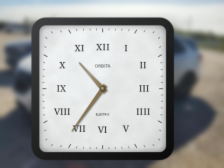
h=10 m=36
